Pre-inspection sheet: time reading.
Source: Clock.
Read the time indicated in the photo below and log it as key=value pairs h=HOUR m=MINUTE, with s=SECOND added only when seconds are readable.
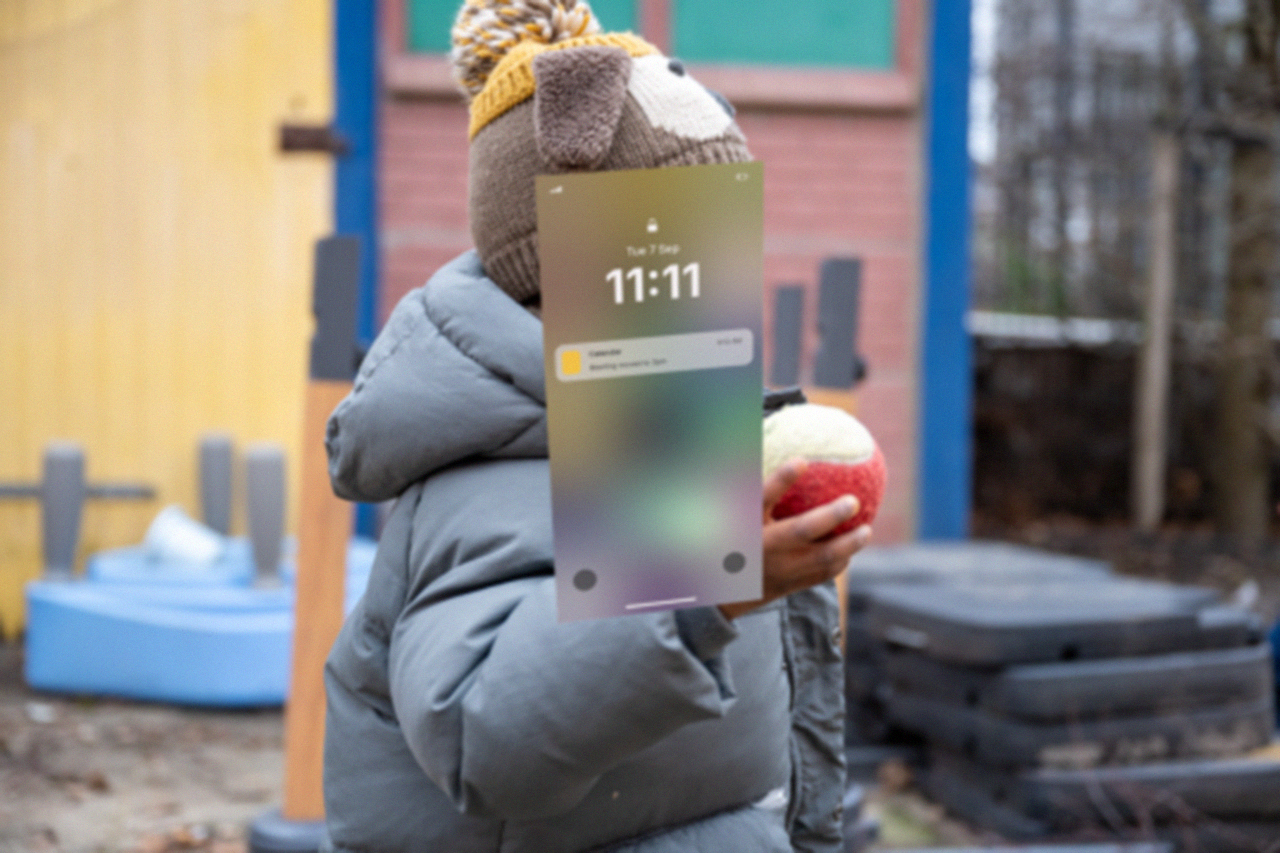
h=11 m=11
